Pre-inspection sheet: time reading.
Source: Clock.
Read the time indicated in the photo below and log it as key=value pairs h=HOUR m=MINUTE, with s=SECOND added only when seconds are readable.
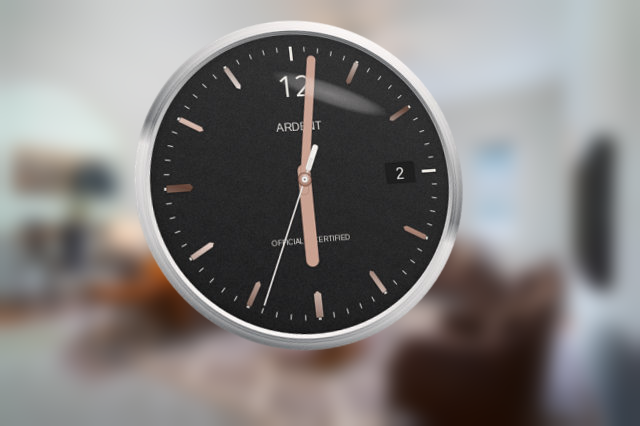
h=6 m=1 s=34
